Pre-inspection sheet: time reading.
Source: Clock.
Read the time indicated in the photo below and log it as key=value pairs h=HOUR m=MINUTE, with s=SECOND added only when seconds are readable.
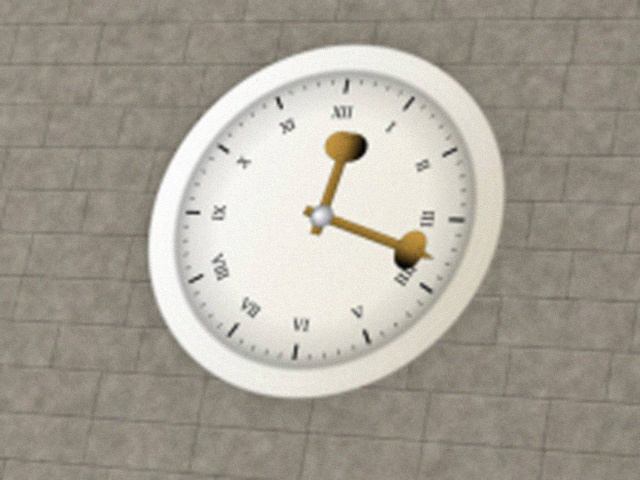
h=12 m=18
